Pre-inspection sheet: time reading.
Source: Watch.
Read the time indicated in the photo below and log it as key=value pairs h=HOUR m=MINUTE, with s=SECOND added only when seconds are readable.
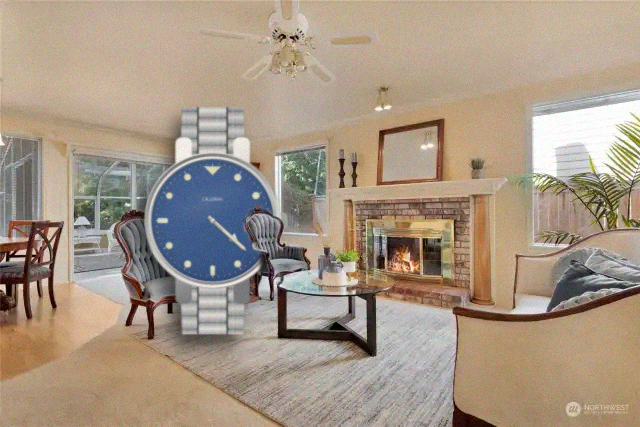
h=4 m=22
